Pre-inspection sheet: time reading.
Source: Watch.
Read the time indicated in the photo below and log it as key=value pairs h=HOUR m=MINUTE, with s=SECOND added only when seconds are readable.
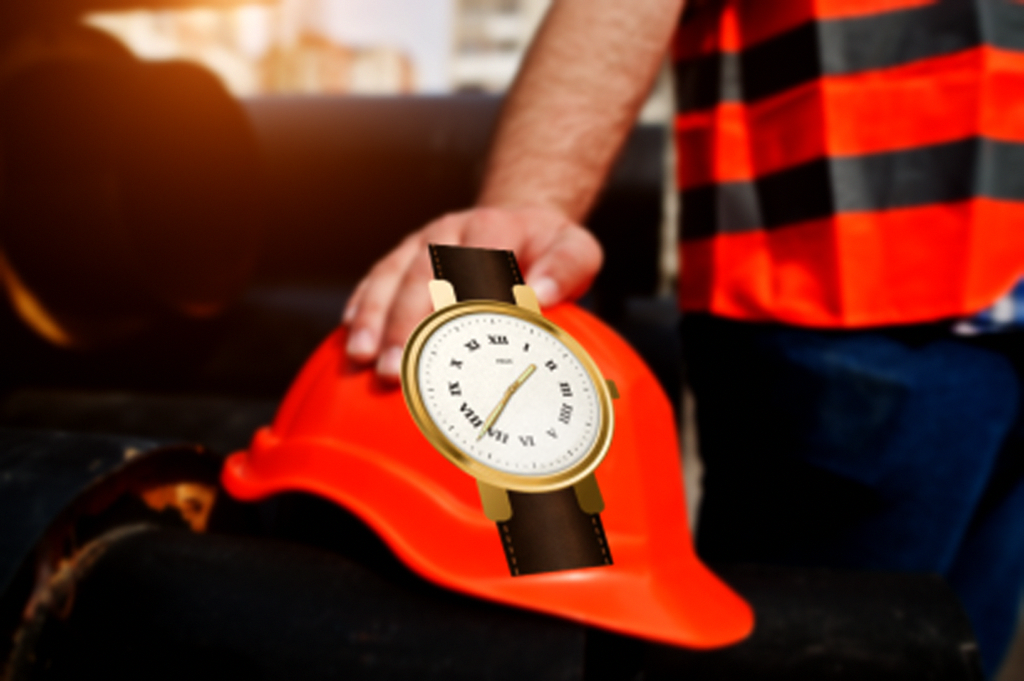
h=1 m=37
